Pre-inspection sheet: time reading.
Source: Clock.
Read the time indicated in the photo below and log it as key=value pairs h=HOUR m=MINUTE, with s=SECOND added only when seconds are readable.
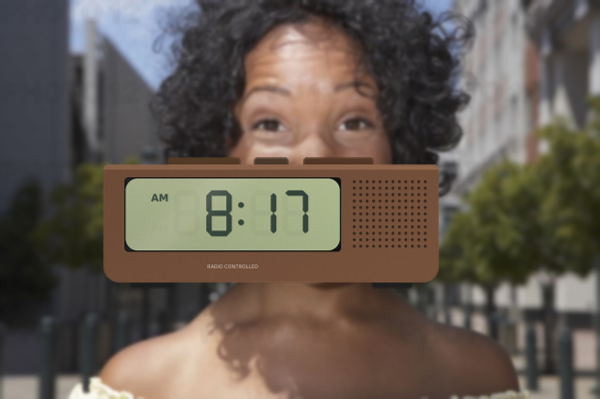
h=8 m=17
